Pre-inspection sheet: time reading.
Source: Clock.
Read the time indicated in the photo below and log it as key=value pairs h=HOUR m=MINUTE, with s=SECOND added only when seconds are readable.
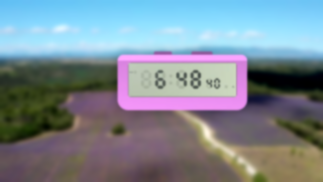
h=6 m=48 s=40
